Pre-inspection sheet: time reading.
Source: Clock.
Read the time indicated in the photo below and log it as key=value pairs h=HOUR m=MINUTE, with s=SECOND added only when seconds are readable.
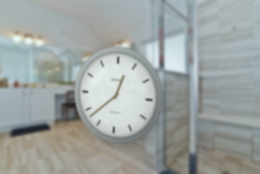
h=12 m=38
